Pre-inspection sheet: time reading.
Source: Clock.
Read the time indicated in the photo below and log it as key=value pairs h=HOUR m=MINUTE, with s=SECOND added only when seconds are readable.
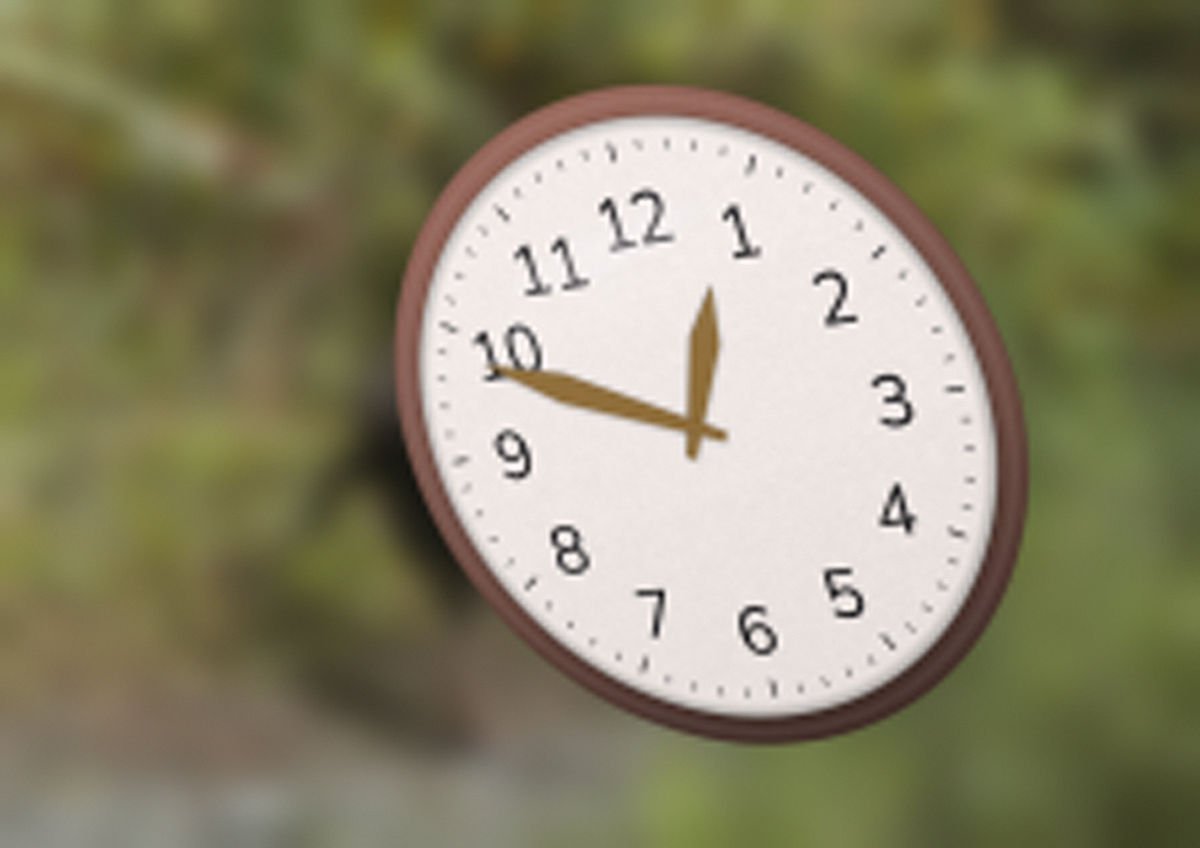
h=12 m=49
